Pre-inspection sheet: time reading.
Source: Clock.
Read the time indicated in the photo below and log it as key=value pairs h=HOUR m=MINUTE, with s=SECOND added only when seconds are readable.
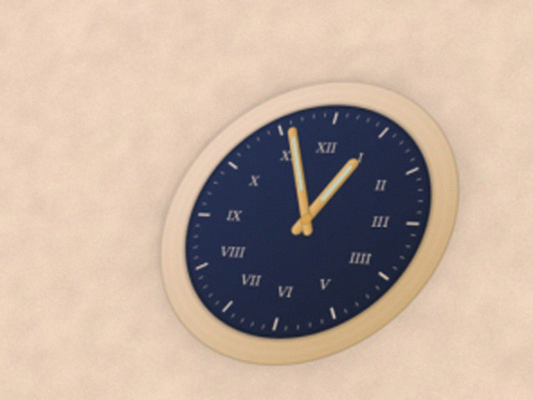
h=12 m=56
